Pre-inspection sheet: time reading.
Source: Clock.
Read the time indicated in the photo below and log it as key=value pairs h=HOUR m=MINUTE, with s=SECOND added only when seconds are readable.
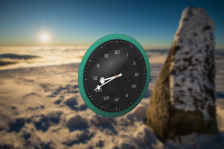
h=8 m=41
